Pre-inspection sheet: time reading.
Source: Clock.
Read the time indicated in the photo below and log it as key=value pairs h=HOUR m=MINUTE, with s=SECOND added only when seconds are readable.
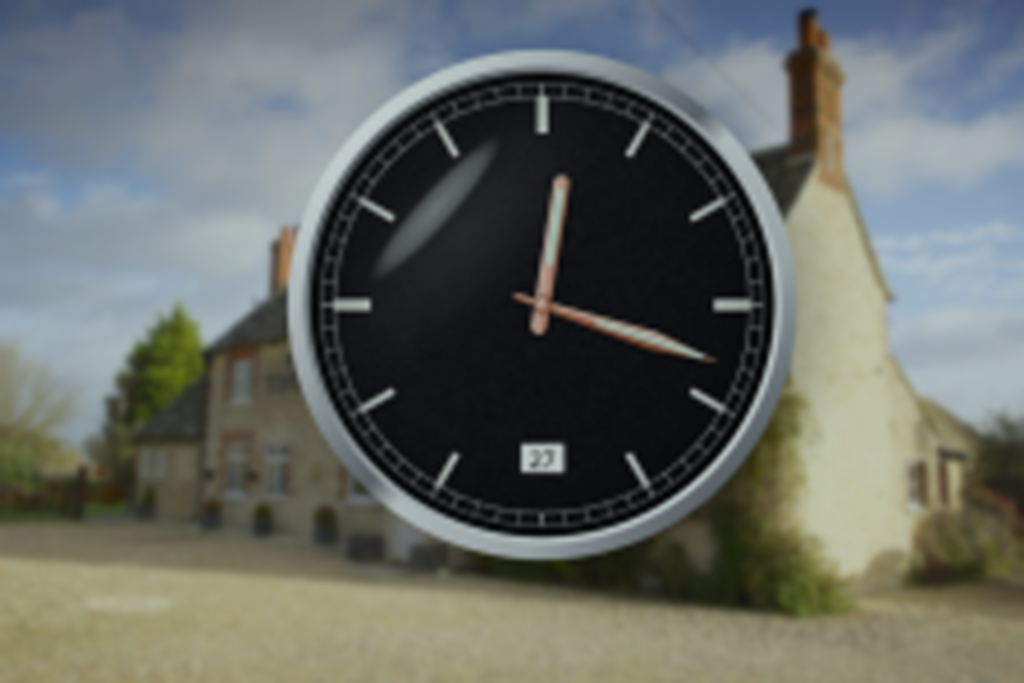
h=12 m=18
